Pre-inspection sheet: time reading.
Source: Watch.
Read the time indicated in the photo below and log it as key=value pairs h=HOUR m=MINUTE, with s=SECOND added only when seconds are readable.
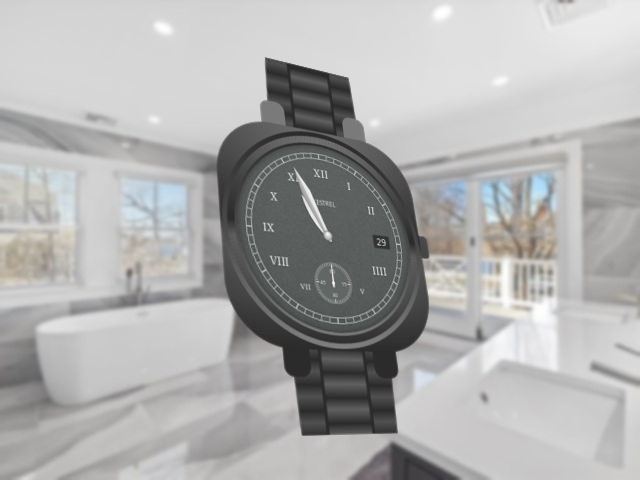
h=10 m=56
